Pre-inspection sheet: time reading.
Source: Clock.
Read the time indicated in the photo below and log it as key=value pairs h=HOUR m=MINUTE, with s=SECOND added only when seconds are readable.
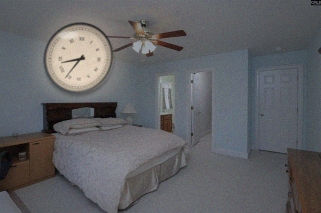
h=8 m=36
